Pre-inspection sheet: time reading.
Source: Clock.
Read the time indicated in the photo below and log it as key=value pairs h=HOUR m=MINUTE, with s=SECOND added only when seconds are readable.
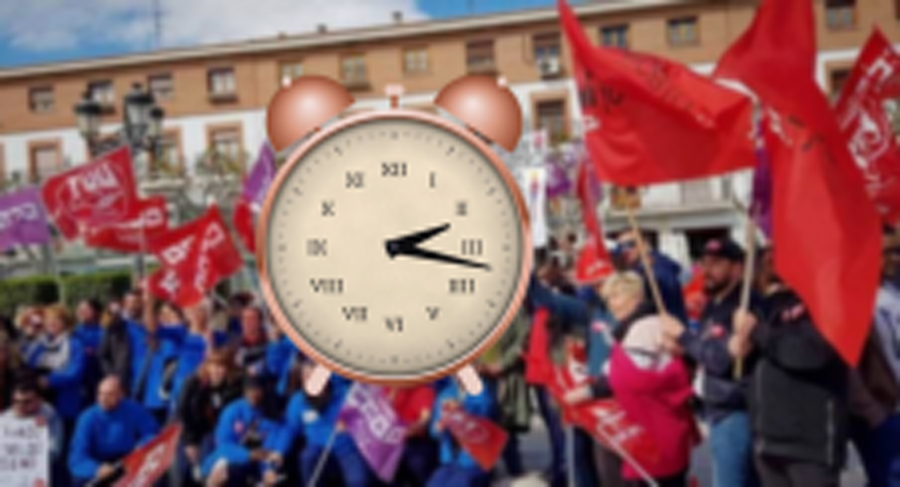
h=2 m=17
